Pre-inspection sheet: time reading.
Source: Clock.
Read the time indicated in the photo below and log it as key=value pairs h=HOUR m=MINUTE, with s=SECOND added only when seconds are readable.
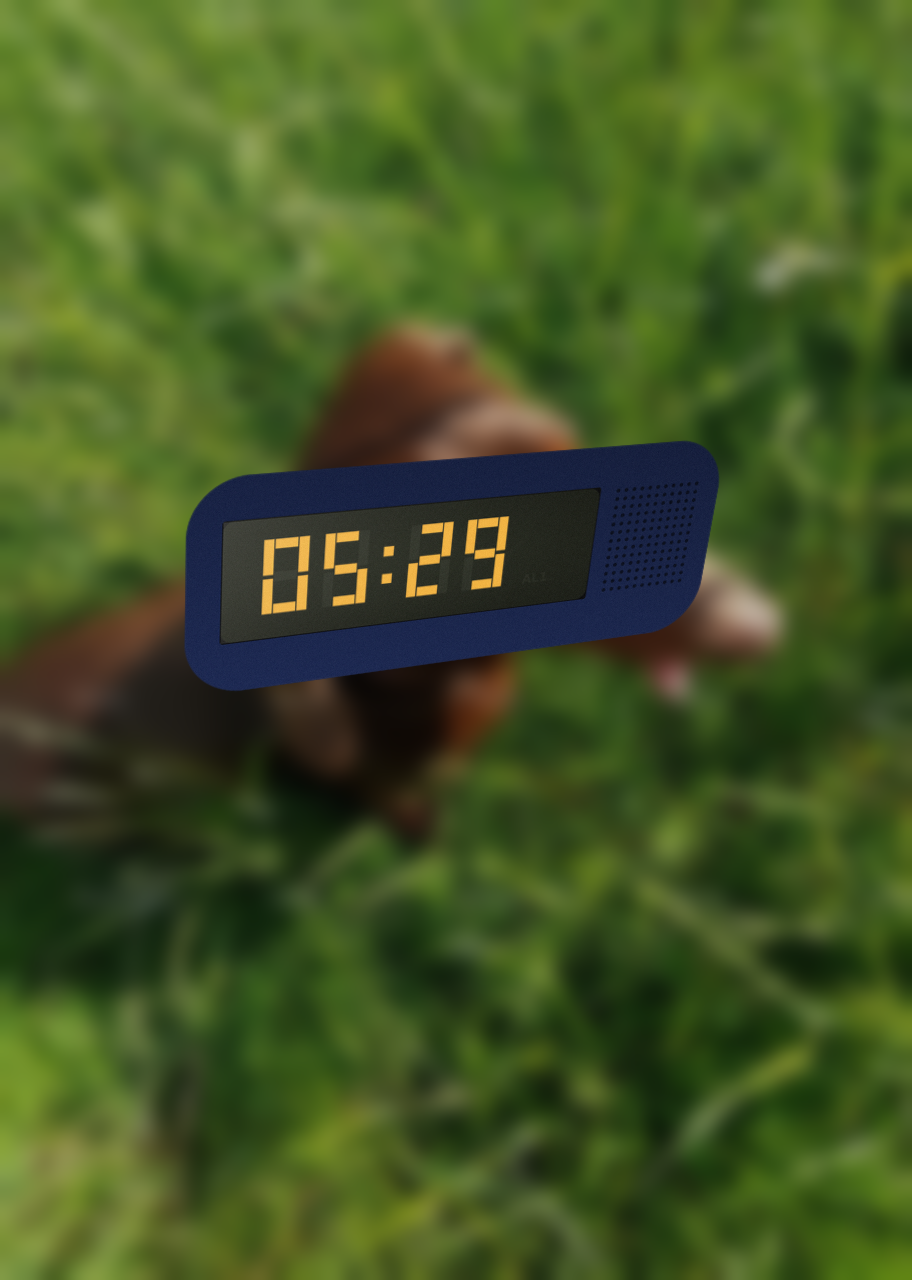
h=5 m=29
